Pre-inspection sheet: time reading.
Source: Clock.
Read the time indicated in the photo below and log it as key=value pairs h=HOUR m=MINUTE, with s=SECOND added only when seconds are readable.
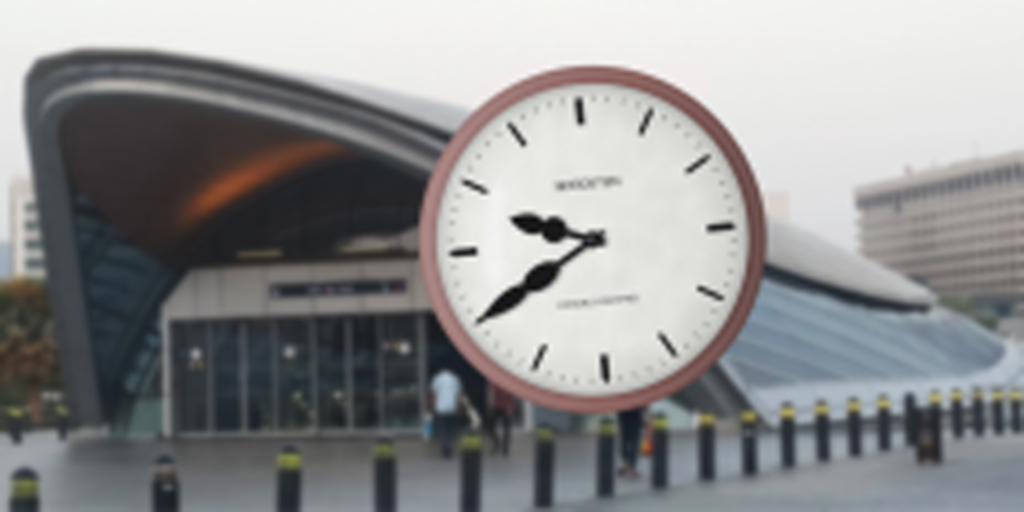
h=9 m=40
